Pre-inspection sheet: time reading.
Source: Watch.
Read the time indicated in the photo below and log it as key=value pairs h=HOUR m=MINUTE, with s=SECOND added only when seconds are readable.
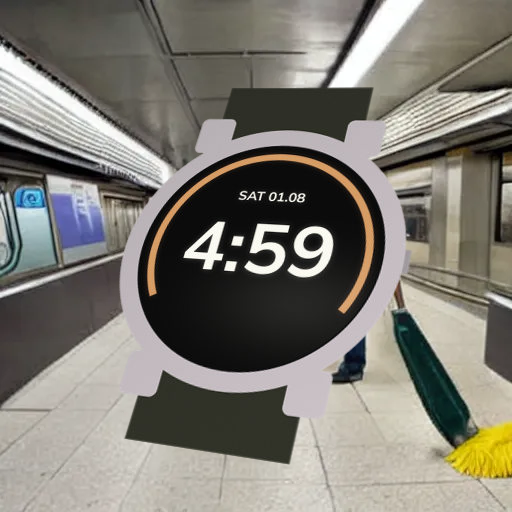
h=4 m=59
